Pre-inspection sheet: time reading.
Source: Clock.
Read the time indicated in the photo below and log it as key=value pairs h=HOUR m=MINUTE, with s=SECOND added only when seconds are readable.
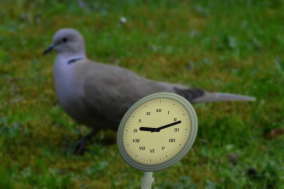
h=9 m=12
